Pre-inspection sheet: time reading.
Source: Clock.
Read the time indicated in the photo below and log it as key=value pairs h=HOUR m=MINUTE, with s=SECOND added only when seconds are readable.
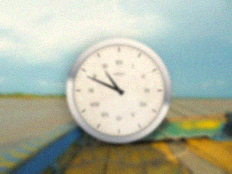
h=10 m=49
